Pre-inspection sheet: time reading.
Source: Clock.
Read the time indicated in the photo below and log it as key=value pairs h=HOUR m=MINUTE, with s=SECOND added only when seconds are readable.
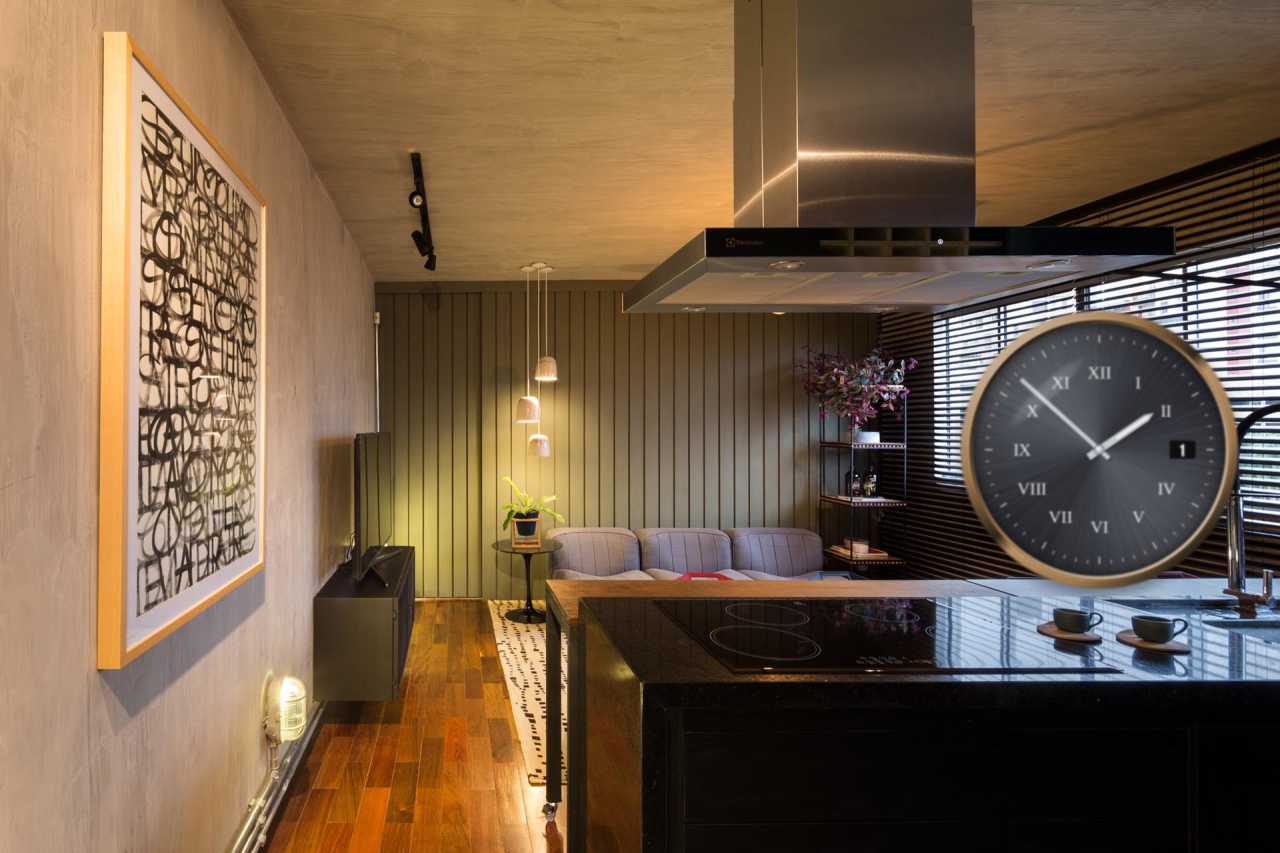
h=1 m=52
